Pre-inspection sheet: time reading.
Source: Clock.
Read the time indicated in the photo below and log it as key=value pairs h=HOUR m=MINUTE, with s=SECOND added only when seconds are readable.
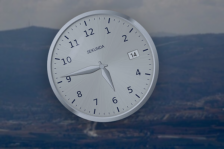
h=5 m=46
